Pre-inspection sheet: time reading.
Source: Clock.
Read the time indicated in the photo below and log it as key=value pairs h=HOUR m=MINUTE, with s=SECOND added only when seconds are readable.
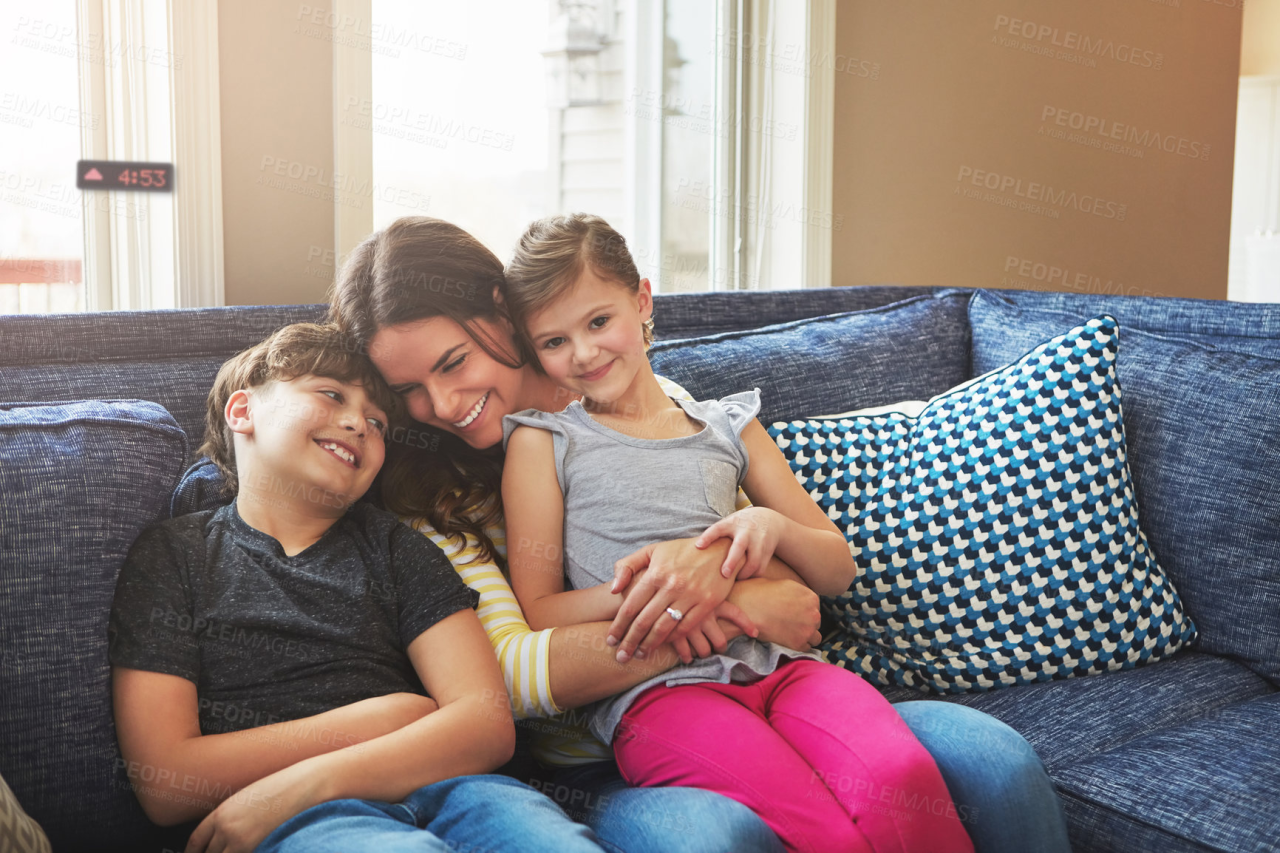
h=4 m=53
